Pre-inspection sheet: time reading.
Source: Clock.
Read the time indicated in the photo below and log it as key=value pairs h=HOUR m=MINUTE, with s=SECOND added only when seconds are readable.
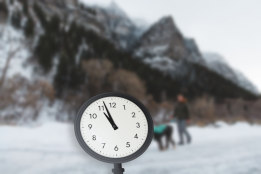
h=10 m=57
